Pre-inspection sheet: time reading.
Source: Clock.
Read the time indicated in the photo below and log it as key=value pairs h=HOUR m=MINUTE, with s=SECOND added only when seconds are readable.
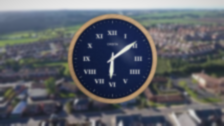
h=6 m=9
